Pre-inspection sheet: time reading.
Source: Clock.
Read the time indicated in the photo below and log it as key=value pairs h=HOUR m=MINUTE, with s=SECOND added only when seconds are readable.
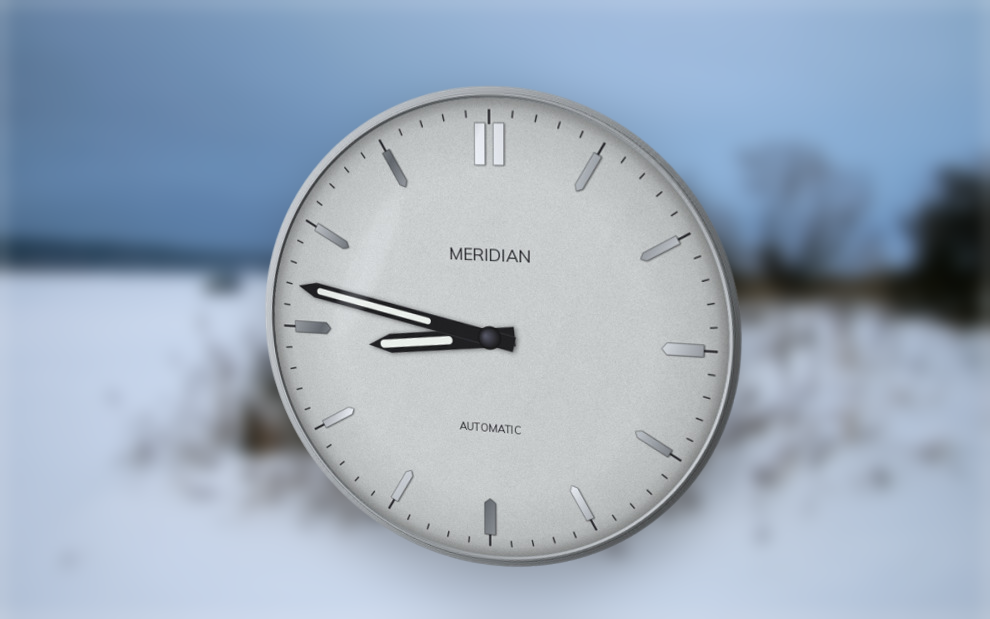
h=8 m=47
